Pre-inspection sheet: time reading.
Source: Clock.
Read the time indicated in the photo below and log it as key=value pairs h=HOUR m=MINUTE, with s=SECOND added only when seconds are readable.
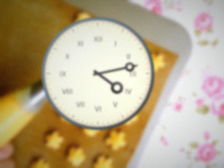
h=4 m=13
